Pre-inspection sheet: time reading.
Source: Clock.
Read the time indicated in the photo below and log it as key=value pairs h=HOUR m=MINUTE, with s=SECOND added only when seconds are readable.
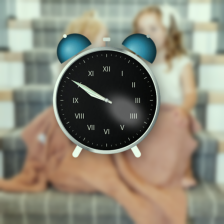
h=9 m=50
